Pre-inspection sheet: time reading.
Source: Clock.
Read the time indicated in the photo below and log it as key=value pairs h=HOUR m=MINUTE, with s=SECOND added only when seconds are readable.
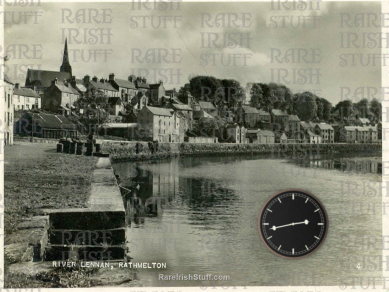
h=2 m=43
